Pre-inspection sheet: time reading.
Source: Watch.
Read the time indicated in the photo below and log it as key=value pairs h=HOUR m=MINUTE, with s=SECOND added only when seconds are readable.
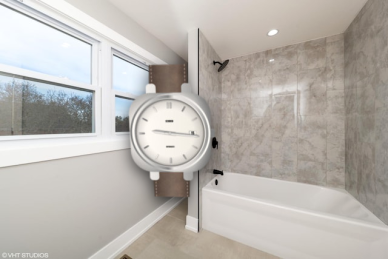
h=9 m=16
